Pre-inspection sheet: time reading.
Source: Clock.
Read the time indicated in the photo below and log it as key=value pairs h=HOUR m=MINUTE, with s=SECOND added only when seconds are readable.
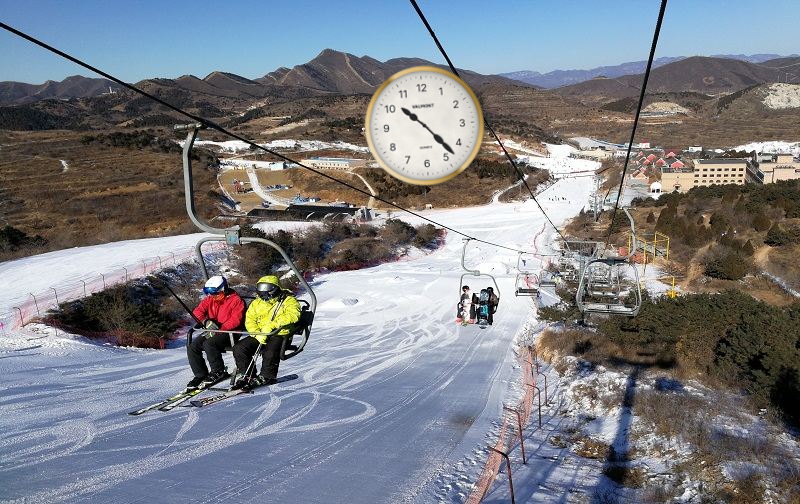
h=10 m=23
